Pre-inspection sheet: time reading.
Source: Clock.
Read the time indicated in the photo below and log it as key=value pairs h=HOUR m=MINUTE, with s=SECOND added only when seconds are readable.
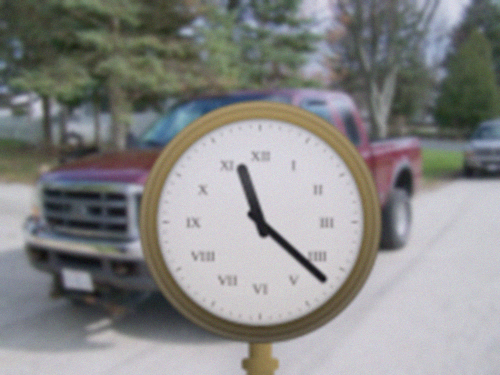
h=11 m=22
